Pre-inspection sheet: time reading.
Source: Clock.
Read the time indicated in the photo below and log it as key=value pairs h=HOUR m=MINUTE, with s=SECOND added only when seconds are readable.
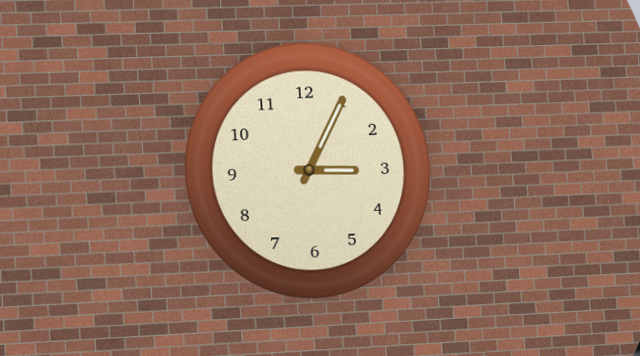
h=3 m=5
